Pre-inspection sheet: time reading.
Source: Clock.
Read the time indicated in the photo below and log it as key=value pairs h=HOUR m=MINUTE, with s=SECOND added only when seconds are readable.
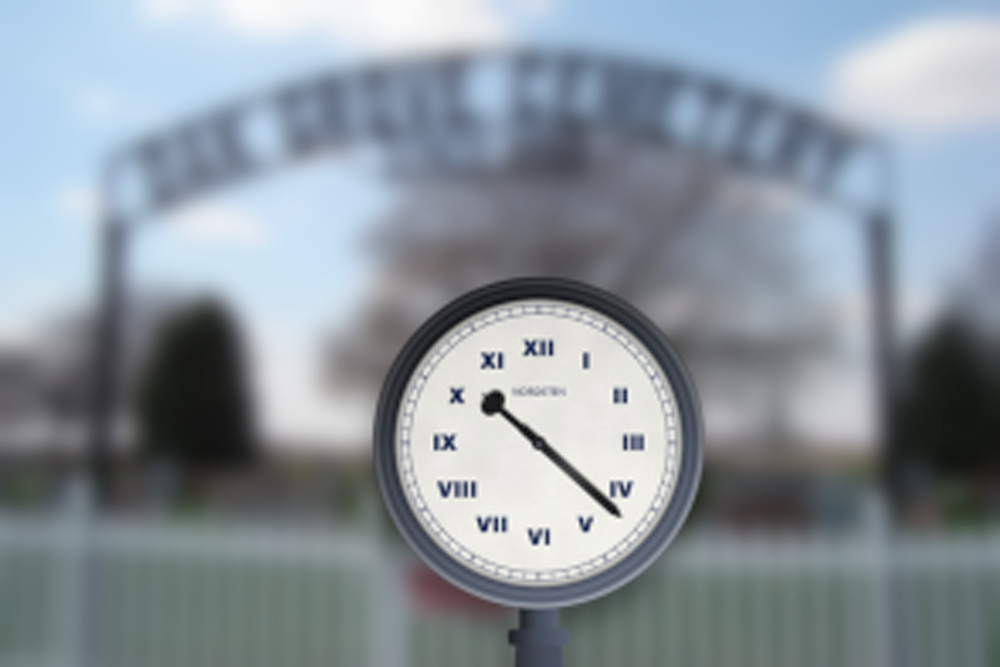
h=10 m=22
